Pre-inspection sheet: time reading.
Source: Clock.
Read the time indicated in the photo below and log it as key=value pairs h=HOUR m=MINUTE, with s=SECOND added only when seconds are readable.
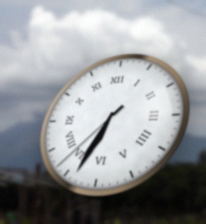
h=6 m=33 s=37
